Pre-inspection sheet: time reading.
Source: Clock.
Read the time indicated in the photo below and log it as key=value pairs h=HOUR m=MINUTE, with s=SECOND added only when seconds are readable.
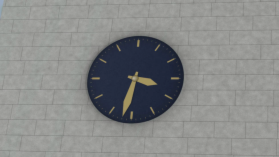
h=3 m=32
